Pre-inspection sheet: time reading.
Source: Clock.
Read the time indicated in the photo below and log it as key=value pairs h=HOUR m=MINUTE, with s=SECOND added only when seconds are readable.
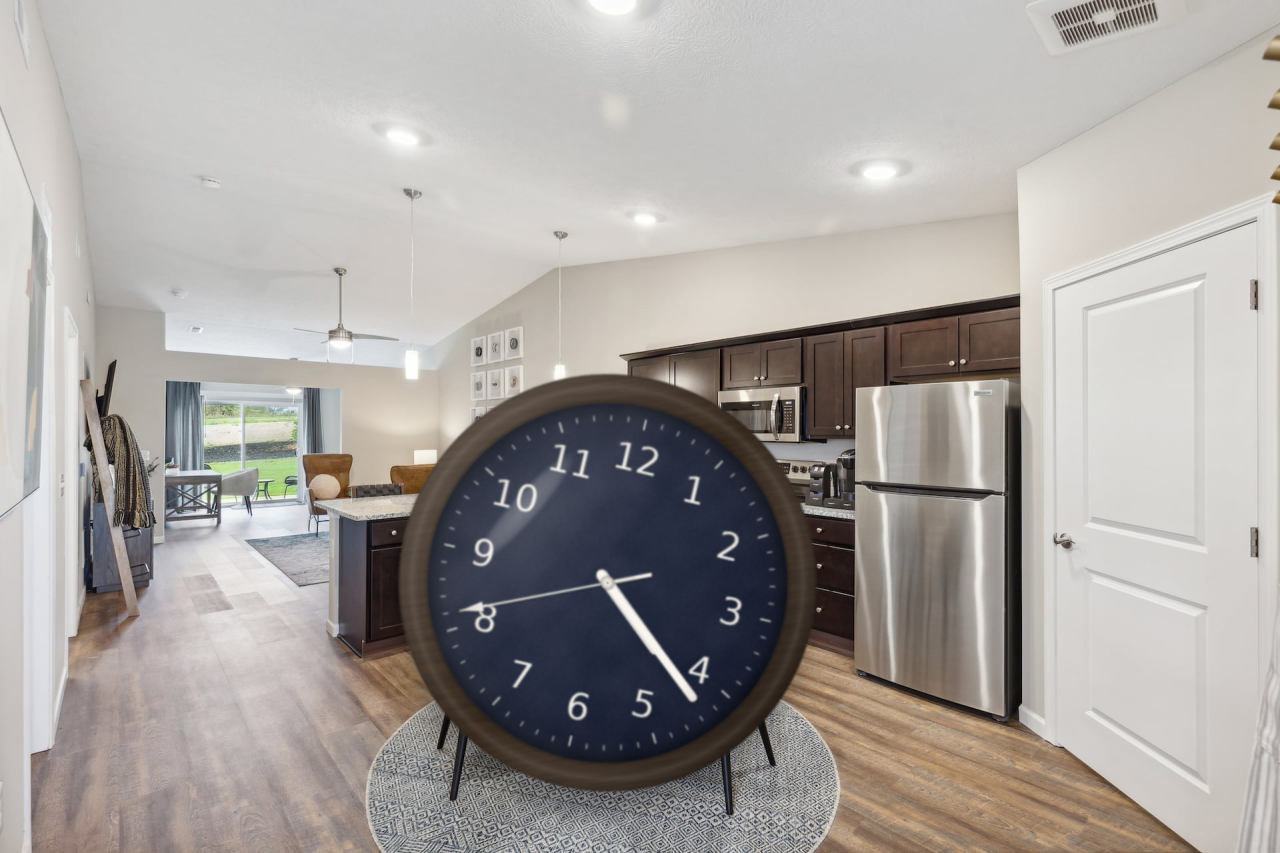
h=4 m=21 s=41
